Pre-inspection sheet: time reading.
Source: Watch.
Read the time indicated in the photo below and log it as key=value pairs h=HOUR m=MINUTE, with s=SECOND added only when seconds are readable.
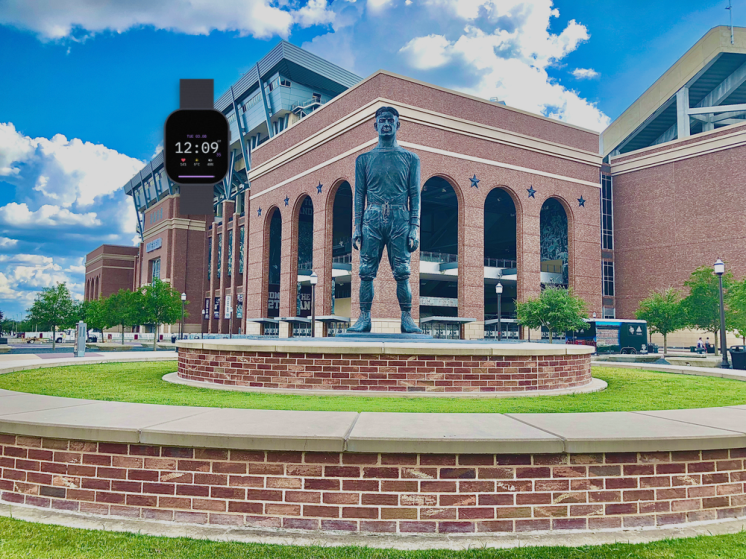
h=12 m=9
